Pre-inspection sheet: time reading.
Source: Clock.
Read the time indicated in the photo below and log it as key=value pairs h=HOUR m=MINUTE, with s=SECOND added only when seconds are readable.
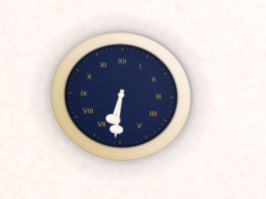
h=6 m=31
